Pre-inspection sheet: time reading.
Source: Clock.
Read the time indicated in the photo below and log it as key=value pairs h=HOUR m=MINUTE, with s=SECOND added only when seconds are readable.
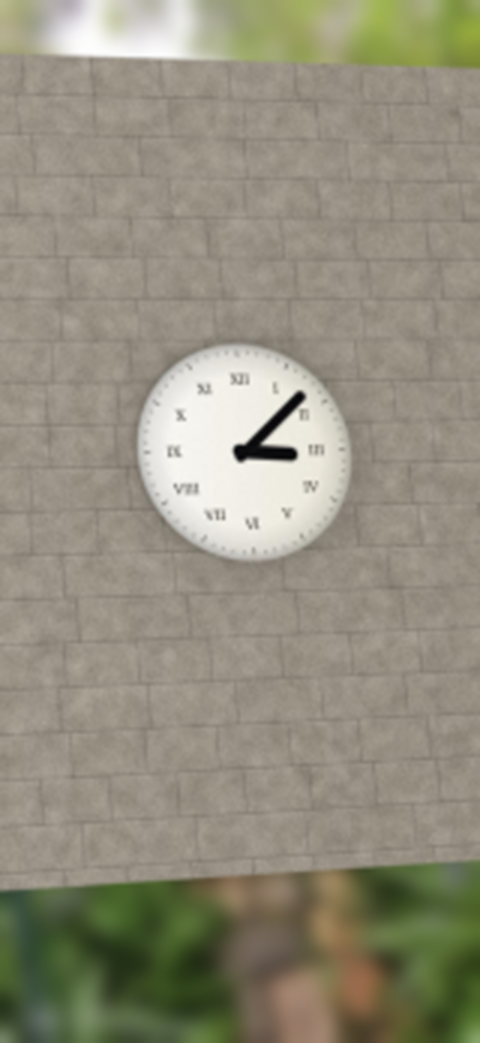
h=3 m=8
